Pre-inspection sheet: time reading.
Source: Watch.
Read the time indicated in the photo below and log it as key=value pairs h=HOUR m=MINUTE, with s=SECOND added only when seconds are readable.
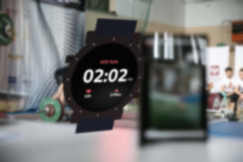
h=2 m=2
